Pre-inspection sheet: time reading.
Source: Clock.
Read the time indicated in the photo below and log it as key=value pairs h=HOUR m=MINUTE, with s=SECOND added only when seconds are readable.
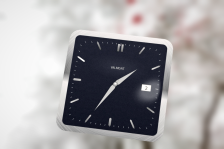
h=1 m=35
